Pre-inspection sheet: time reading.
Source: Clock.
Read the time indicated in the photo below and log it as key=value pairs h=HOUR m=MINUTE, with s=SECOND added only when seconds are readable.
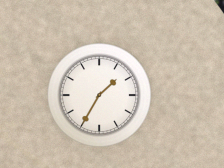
h=1 m=35
